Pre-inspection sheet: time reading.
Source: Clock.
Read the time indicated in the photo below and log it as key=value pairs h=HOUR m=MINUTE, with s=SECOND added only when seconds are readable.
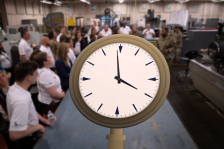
h=3 m=59
